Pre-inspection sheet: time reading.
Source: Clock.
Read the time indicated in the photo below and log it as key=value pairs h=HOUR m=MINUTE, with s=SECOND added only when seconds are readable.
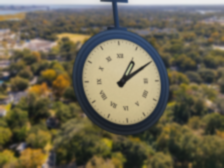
h=1 m=10
